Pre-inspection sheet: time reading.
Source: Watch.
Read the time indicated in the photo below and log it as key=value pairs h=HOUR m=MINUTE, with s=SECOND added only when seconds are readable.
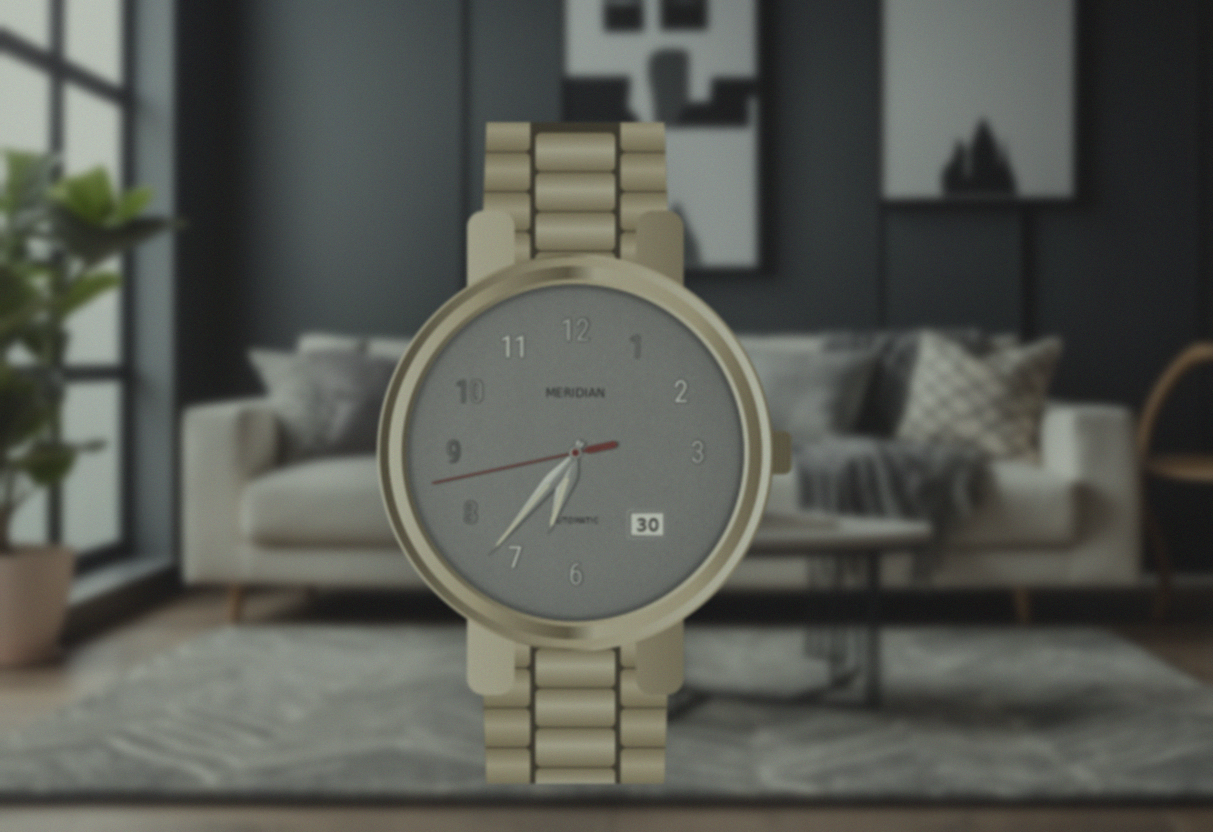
h=6 m=36 s=43
